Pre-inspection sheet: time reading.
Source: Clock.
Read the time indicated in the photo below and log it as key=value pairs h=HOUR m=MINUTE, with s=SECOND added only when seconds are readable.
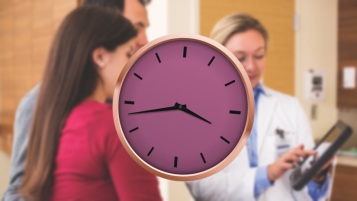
h=3 m=43
